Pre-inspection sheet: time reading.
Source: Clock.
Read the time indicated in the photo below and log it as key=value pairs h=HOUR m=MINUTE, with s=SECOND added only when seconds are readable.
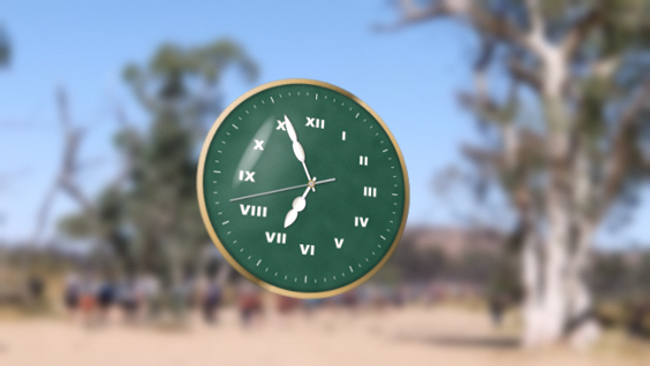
h=6 m=55 s=42
